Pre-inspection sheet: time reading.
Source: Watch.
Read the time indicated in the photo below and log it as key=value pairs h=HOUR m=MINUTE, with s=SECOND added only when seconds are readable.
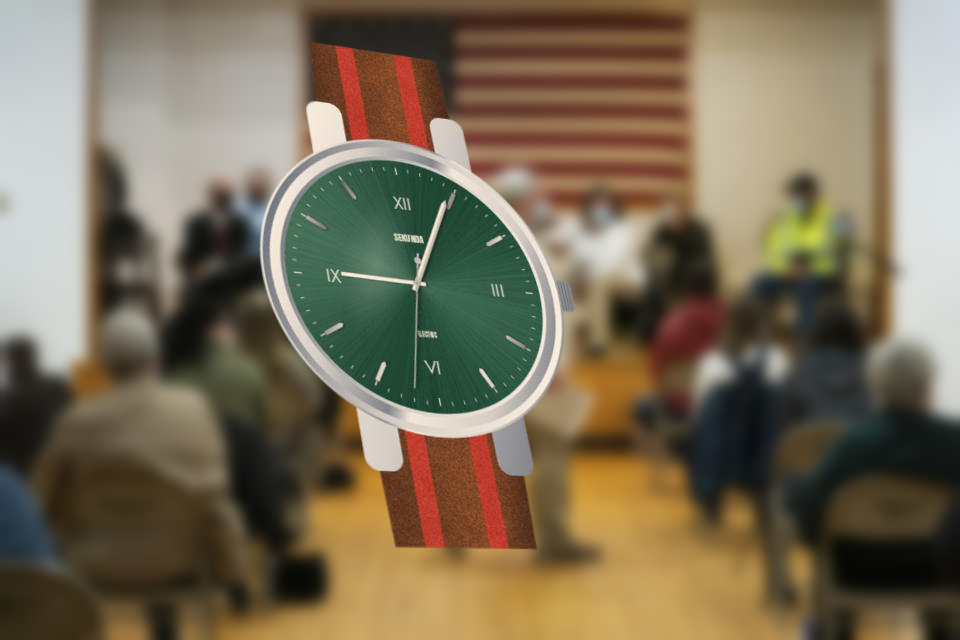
h=9 m=4 s=32
